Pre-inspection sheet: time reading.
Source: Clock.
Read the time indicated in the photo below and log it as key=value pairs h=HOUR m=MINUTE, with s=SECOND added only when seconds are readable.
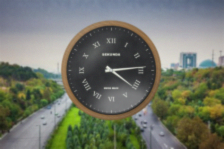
h=4 m=14
